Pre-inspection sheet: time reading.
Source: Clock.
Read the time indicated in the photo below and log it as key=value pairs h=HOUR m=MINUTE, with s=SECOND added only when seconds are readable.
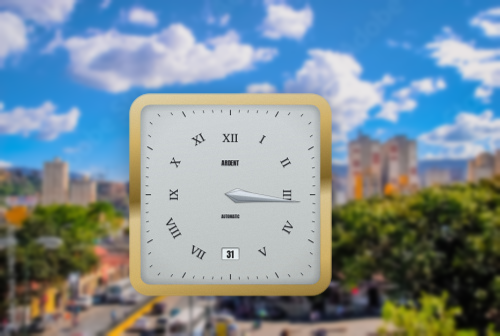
h=3 m=16
